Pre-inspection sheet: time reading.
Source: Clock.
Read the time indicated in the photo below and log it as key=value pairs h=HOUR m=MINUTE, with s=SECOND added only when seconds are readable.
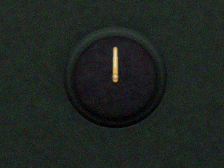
h=12 m=0
